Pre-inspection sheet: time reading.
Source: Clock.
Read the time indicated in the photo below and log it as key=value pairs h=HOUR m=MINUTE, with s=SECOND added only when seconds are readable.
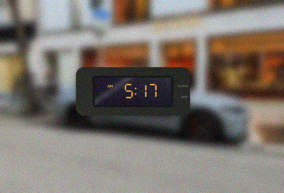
h=5 m=17
